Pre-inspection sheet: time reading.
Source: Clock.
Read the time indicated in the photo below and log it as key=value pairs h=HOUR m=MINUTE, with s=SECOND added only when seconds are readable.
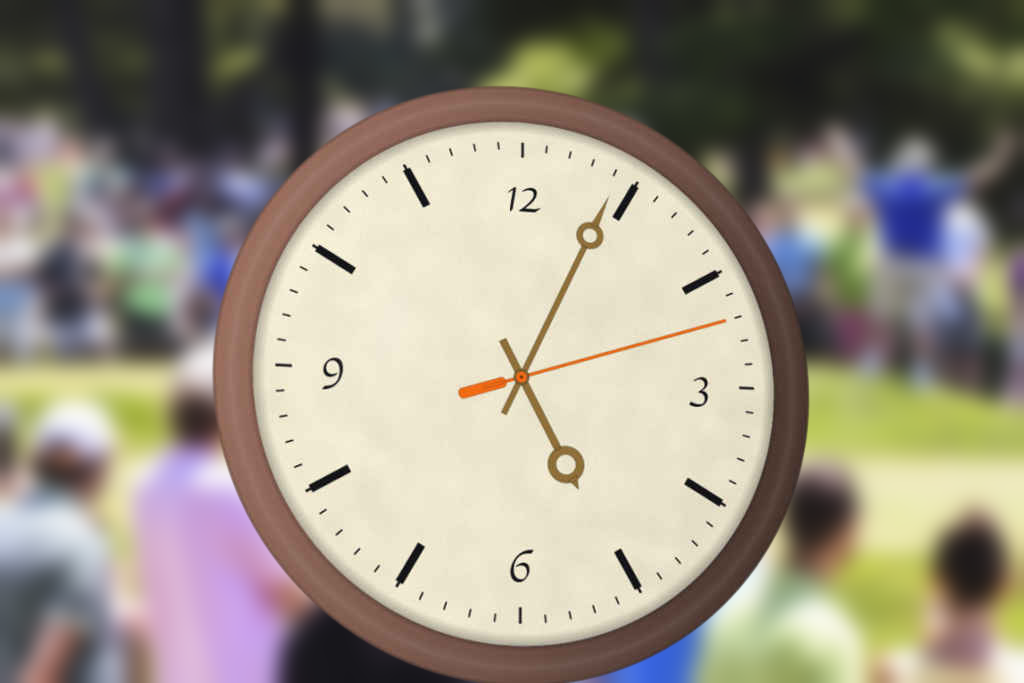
h=5 m=4 s=12
